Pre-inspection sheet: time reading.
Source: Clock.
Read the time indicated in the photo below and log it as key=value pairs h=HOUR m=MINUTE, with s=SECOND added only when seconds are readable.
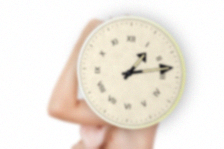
h=1 m=13
